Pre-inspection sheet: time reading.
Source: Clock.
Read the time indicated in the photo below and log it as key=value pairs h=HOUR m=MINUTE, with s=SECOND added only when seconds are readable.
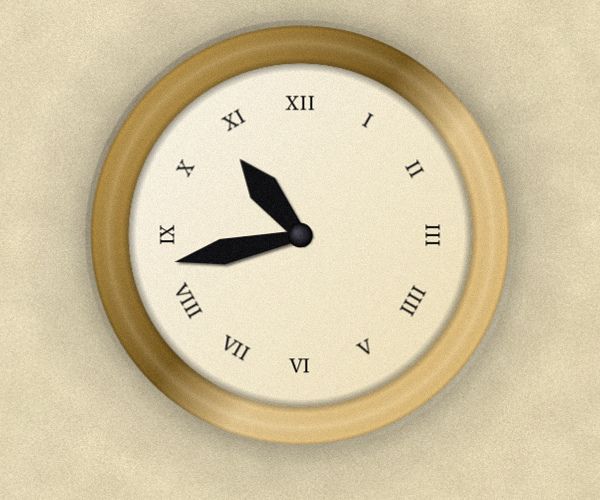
h=10 m=43
